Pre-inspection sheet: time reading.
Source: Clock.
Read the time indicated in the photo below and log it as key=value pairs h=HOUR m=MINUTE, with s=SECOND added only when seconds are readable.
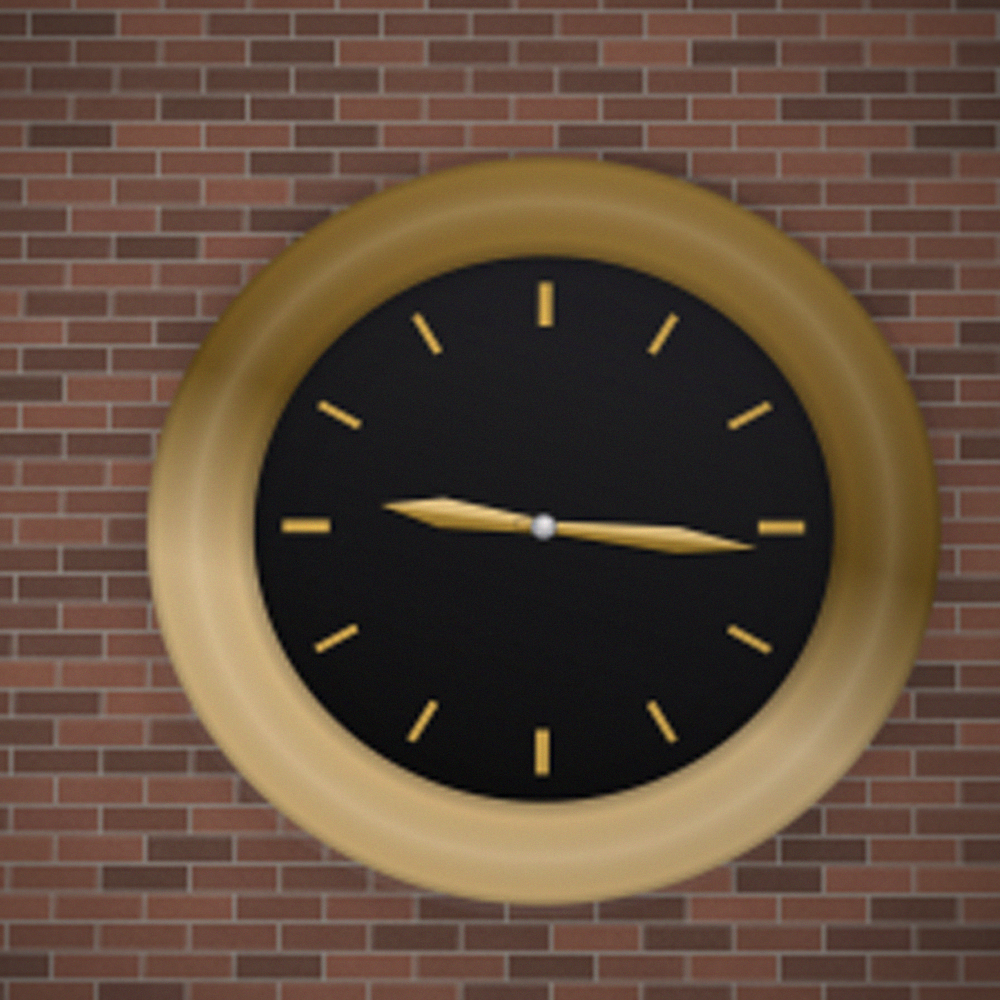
h=9 m=16
